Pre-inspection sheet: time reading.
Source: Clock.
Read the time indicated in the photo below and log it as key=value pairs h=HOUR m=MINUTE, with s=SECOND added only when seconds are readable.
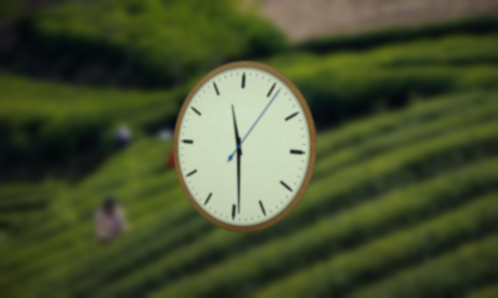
h=11 m=29 s=6
